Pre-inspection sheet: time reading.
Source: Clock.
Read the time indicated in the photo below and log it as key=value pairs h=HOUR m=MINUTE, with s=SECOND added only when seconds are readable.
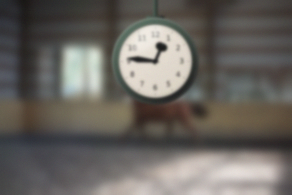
h=12 m=46
